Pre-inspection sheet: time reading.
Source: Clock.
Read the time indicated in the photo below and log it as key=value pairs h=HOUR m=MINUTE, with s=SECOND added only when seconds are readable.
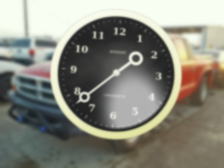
h=1 m=38
